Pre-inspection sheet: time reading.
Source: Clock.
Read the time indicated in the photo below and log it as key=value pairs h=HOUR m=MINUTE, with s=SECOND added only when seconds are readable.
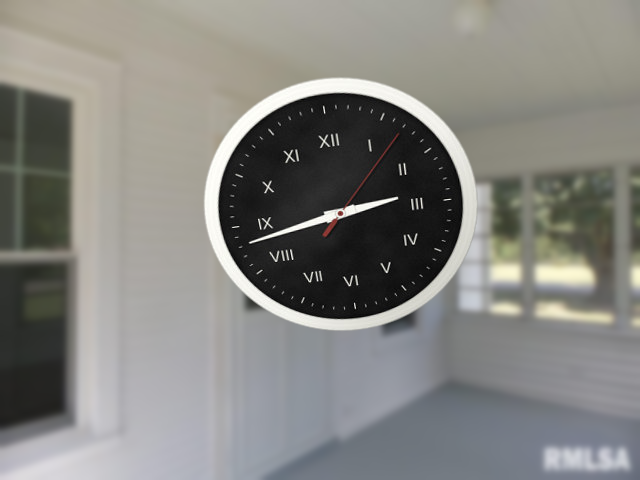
h=2 m=43 s=7
